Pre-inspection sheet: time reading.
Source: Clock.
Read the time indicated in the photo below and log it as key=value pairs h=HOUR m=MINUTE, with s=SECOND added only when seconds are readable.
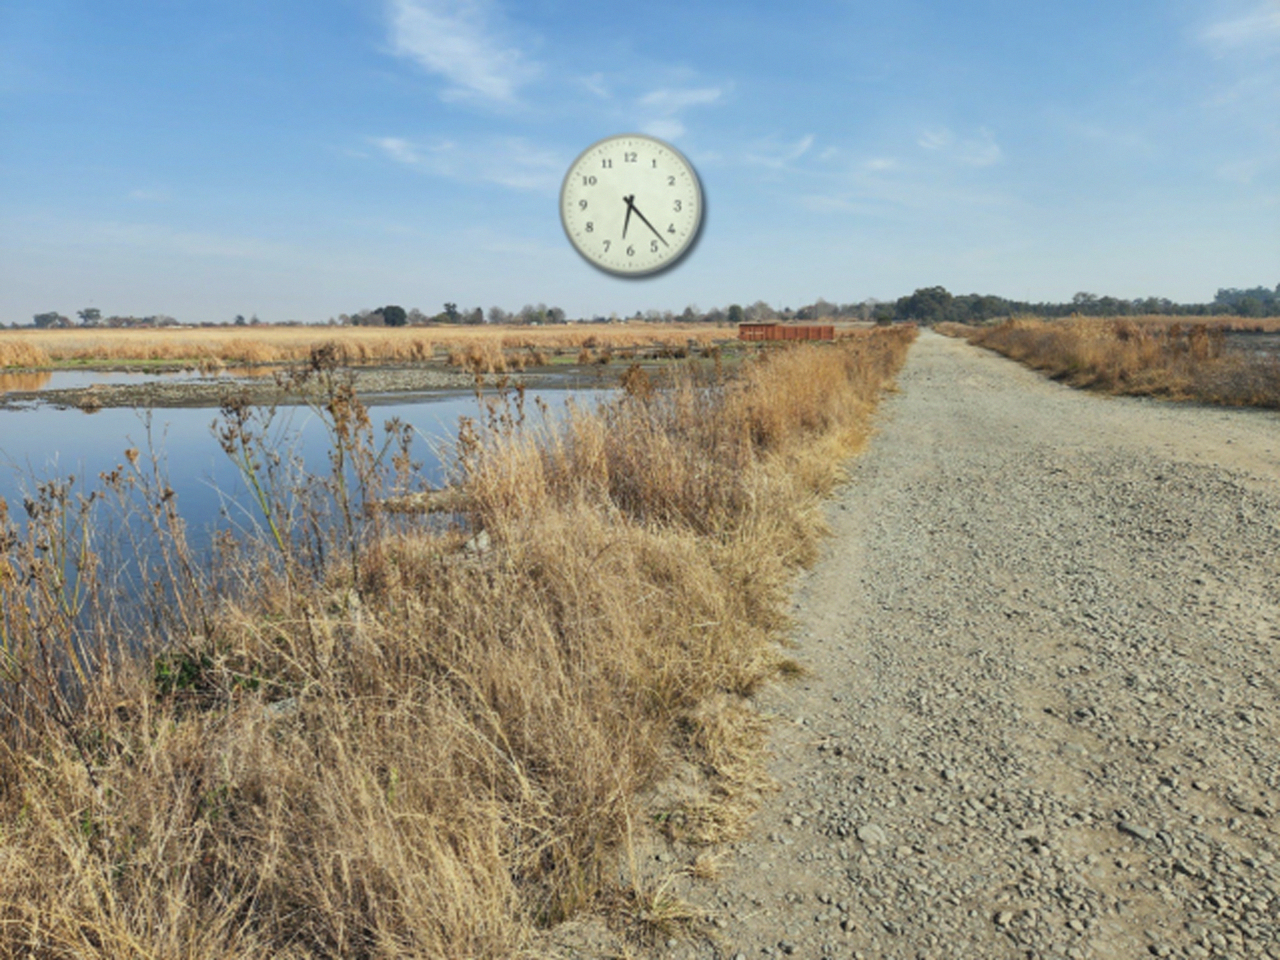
h=6 m=23
